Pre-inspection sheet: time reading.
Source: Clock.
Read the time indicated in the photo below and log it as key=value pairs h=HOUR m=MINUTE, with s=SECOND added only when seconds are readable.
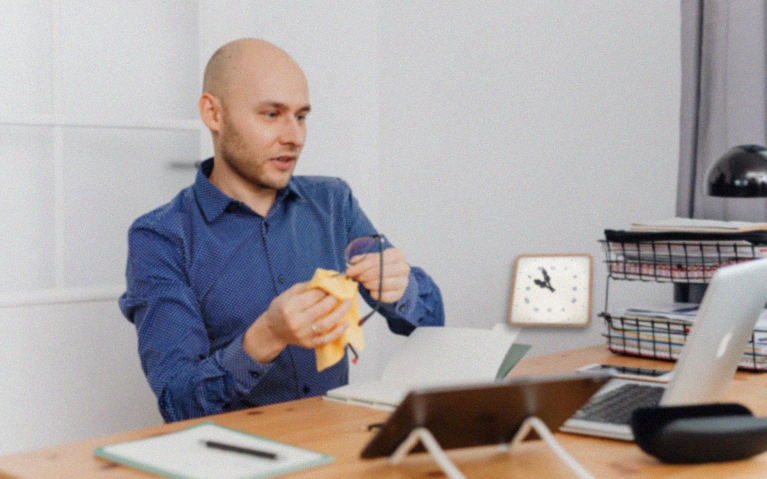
h=9 m=56
